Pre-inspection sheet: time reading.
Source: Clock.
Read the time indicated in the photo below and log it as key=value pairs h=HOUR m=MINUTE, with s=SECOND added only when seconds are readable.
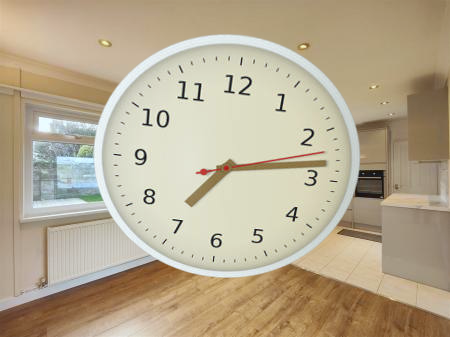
h=7 m=13 s=12
